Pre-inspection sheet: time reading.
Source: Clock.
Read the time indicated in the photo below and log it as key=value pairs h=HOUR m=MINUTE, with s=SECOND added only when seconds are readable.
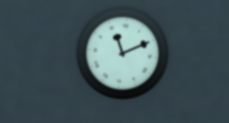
h=11 m=10
